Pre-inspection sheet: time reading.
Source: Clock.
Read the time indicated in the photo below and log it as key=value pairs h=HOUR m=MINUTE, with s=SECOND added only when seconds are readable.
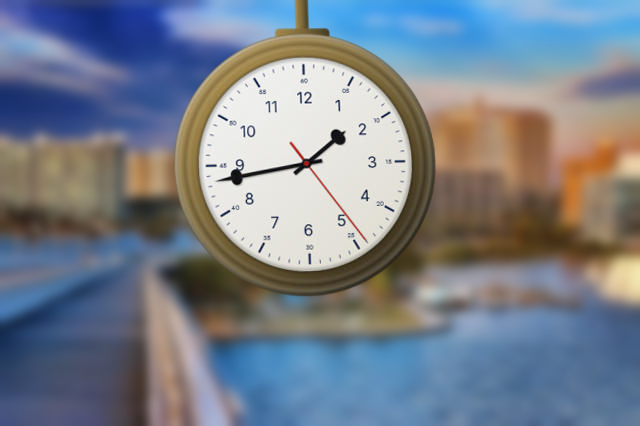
h=1 m=43 s=24
